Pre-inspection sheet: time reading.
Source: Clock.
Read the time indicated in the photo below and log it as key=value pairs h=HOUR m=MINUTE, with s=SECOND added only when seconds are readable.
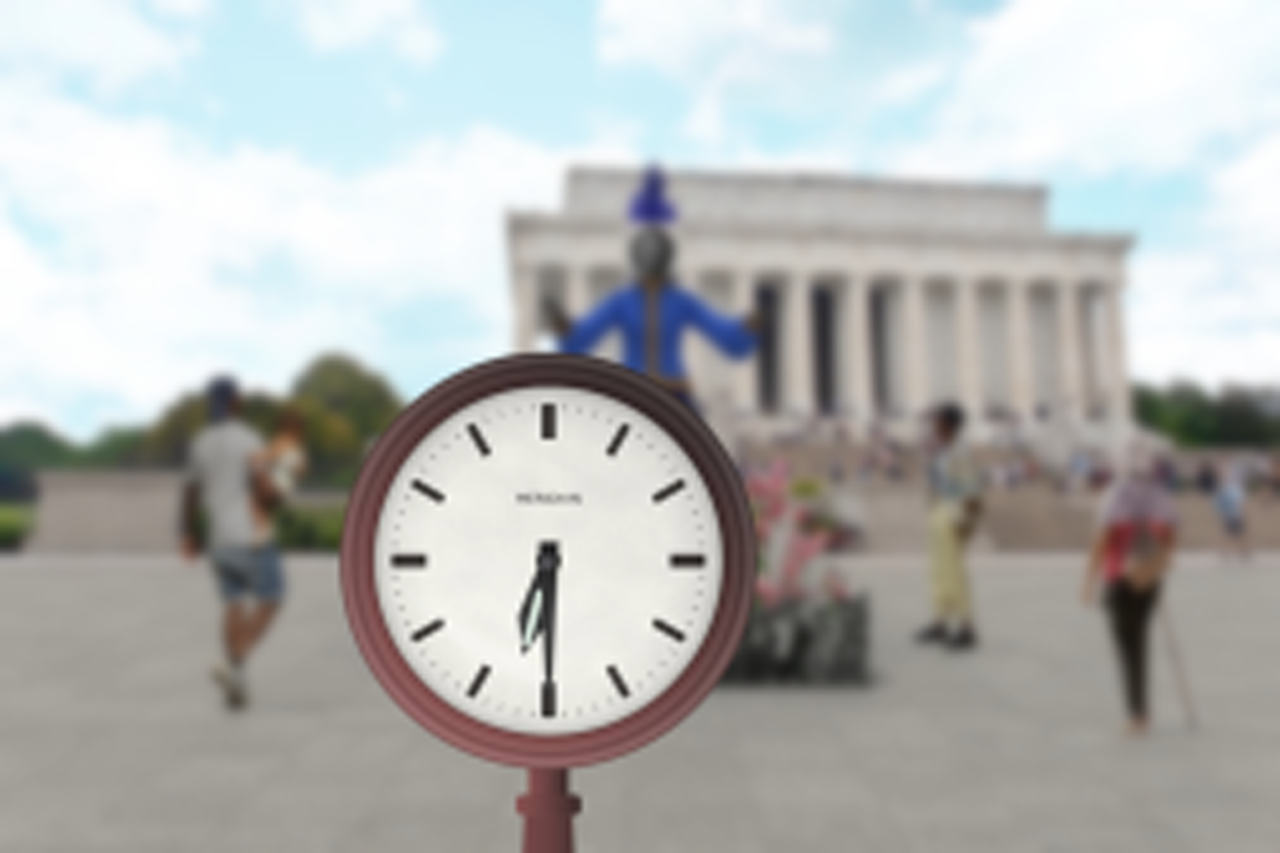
h=6 m=30
